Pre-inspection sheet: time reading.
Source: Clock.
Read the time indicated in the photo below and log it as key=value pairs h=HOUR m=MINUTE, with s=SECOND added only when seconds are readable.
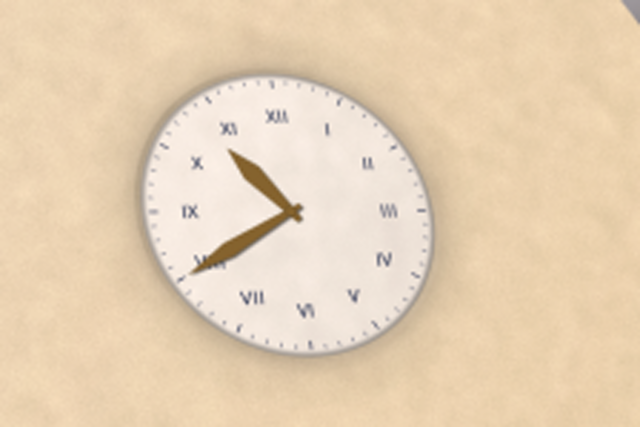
h=10 m=40
